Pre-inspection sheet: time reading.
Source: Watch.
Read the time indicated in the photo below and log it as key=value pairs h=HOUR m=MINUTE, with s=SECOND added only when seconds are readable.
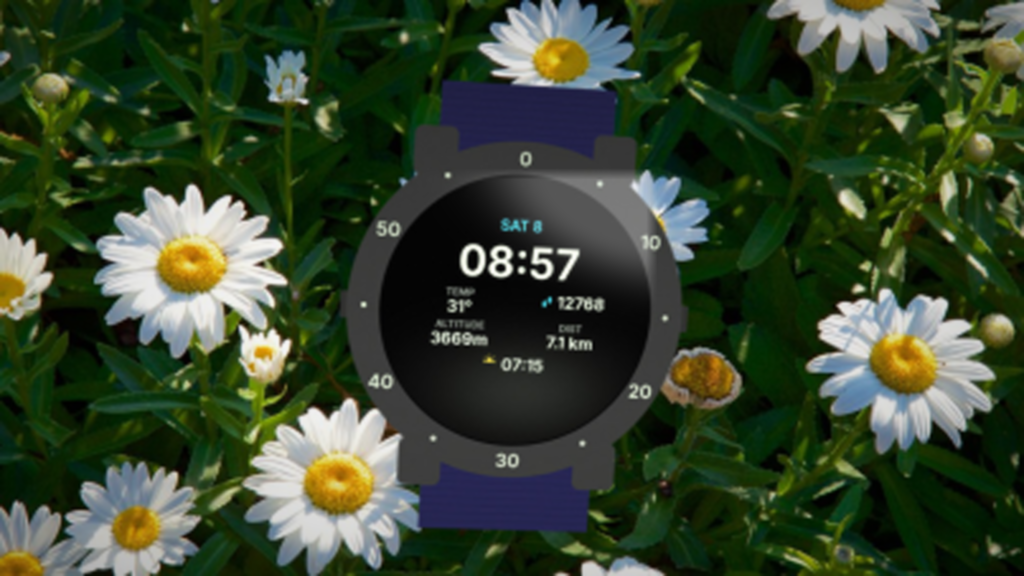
h=8 m=57
